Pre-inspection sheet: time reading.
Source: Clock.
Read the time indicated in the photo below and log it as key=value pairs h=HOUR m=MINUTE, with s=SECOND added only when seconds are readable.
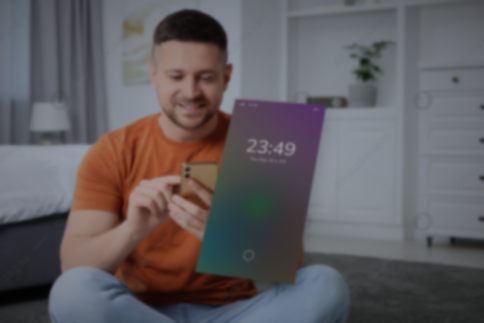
h=23 m=49
